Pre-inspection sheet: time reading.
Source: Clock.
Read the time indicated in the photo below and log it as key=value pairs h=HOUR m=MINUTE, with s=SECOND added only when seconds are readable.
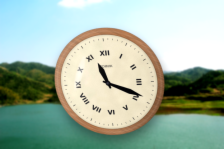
h=11 m=19
